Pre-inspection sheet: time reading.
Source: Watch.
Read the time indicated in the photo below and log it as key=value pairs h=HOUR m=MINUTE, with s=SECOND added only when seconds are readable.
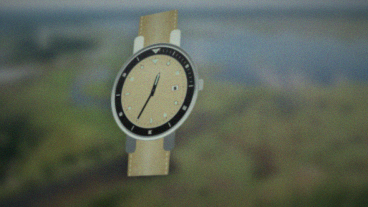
h=12 m=35
